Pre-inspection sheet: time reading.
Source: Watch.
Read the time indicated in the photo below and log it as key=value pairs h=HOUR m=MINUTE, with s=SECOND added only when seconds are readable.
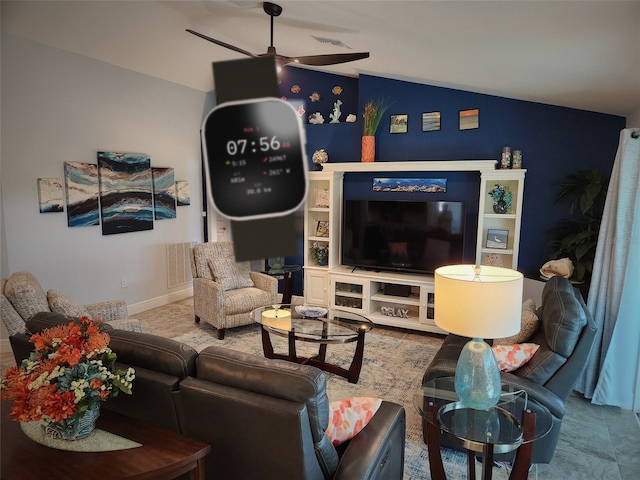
h=7 m=56
